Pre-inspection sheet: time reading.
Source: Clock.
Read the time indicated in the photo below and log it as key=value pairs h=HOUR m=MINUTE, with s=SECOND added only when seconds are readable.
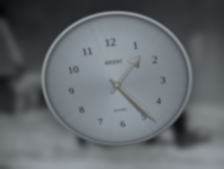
h=1 m=24
